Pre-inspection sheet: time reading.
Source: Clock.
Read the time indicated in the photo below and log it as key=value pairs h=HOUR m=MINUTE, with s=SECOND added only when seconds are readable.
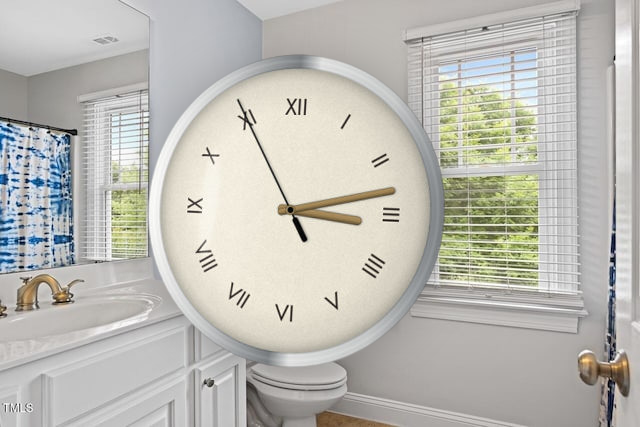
h=3 m=12 s=55
